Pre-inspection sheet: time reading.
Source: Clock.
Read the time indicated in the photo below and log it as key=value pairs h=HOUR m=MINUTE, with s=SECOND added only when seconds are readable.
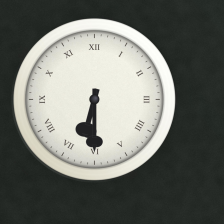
h=6 m=30
